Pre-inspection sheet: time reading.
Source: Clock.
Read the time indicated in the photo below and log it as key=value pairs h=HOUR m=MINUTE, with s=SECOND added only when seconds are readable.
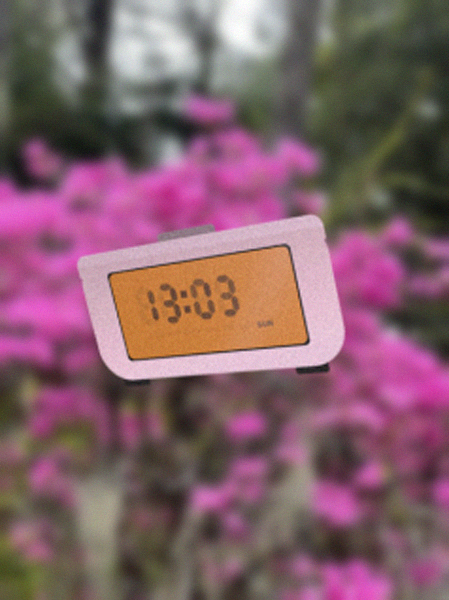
h=13 m=3
